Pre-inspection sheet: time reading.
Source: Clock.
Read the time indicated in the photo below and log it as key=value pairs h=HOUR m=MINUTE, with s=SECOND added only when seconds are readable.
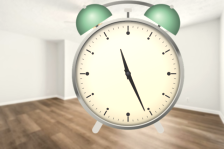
h=11 m=26
